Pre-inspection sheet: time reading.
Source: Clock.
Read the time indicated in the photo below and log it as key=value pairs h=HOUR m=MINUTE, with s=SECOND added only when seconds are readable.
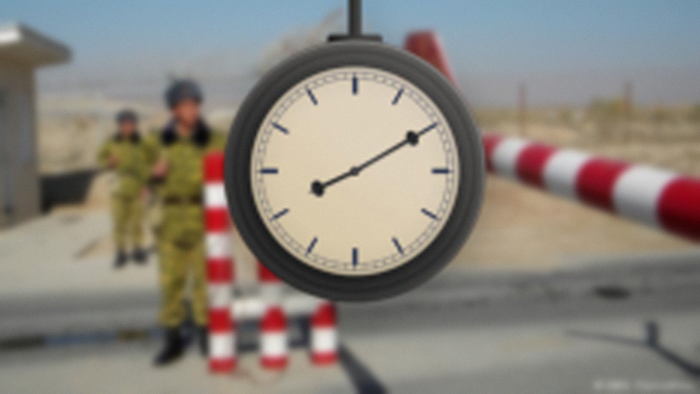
h=8 m=10
